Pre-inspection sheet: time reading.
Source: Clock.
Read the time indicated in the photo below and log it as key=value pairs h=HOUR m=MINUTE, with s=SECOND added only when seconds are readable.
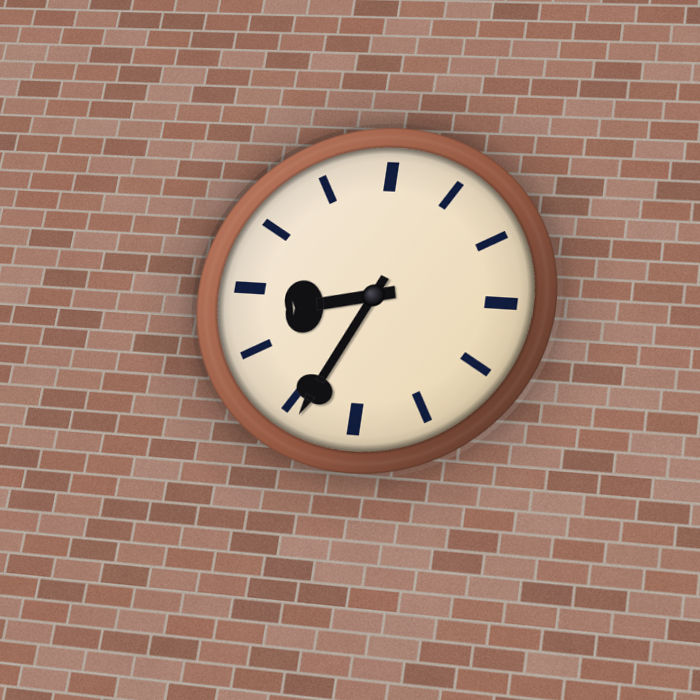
h=8 m=34
